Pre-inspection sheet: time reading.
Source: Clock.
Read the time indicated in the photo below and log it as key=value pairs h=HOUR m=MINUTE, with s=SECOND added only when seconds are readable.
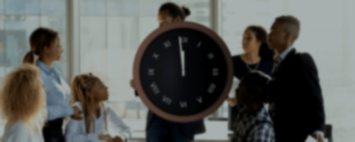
h=11 m=59
